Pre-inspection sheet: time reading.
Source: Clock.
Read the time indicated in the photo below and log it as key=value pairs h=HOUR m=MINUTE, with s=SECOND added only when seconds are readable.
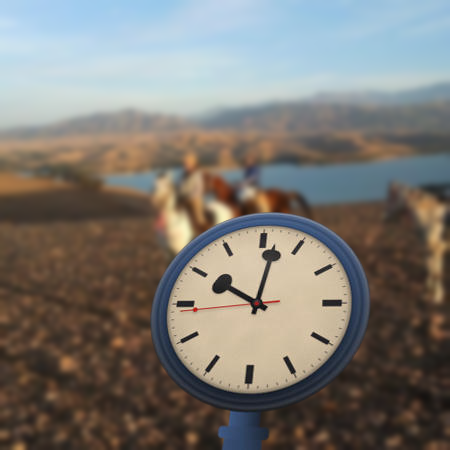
h=10 m=1 s=44
